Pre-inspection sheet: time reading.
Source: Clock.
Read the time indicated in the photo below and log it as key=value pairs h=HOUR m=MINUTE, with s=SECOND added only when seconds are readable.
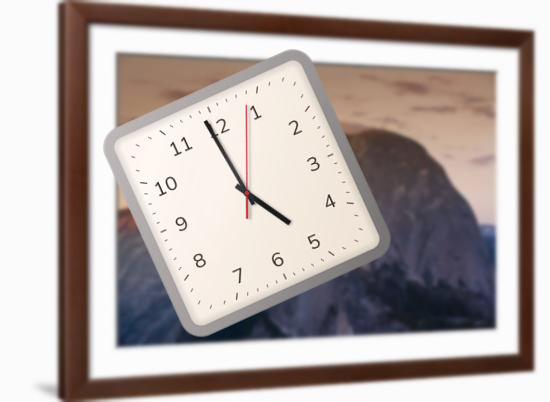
h=4 m=59 s=4
